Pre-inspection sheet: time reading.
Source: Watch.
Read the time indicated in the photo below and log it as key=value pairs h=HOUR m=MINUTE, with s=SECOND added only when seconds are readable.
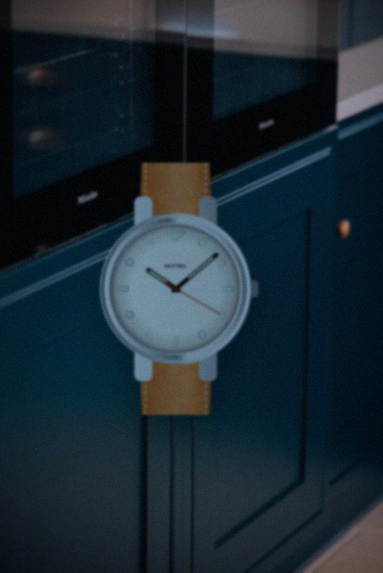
h=10 m=8 s=20
